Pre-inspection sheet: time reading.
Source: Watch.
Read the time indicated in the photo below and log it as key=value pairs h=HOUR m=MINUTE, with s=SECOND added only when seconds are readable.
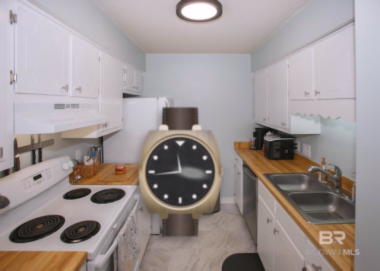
h=11 m=44
